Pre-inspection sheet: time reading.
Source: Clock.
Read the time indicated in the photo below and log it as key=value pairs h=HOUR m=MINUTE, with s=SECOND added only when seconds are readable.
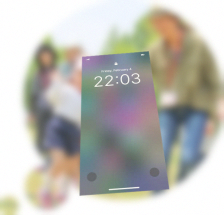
h=22 m=3
